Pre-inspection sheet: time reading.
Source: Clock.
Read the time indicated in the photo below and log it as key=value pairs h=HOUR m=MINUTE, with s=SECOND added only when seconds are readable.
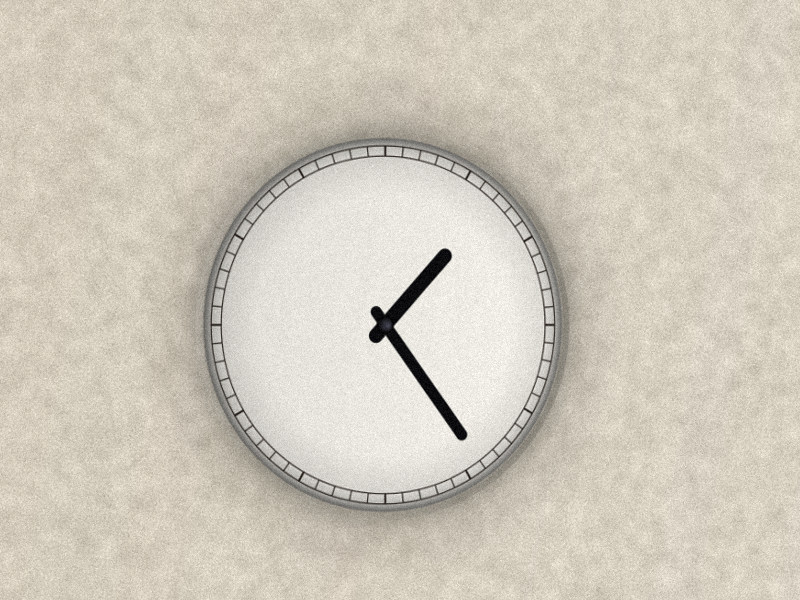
h=1 m=24
